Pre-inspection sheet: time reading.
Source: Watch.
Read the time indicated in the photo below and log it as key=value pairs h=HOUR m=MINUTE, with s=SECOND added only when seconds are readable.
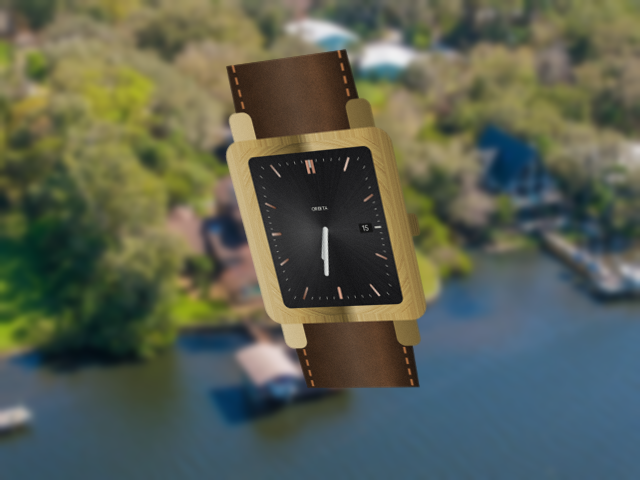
h=6 m=32
